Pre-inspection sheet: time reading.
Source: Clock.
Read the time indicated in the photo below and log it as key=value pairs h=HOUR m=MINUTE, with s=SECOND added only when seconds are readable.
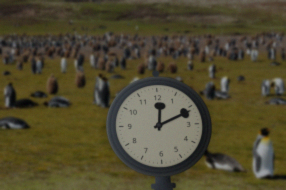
h=12 m=11
